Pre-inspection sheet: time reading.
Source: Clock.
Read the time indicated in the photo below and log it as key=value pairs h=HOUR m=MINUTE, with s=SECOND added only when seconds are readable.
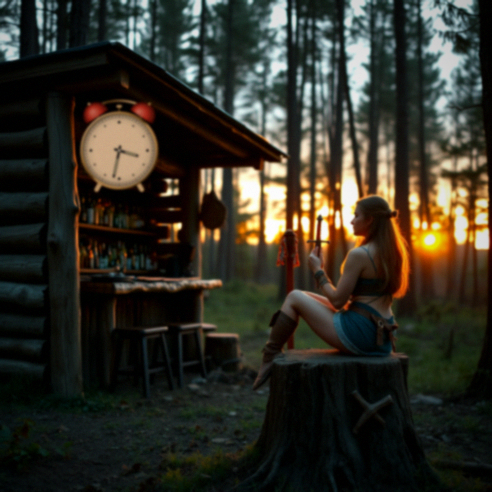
h=3 m=32
